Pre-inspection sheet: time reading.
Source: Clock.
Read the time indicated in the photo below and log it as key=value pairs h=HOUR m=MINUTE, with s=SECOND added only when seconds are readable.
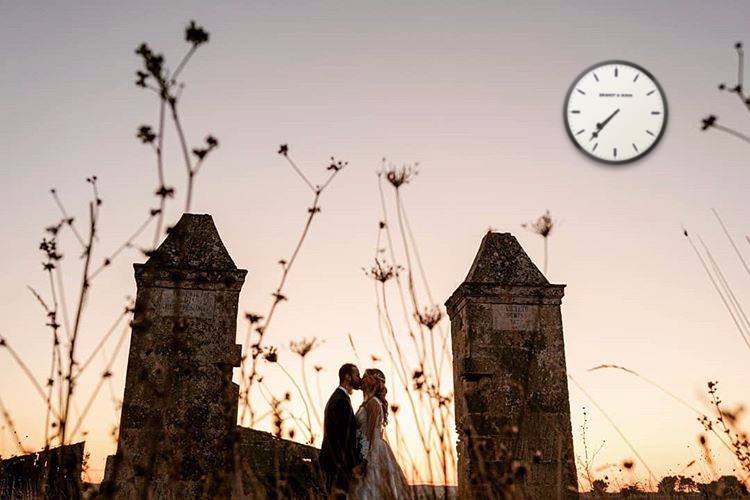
h=7 m=37
